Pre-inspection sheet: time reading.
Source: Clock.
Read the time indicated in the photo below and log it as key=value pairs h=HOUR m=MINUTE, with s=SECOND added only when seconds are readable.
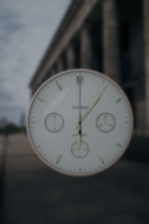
h=6 m=6
